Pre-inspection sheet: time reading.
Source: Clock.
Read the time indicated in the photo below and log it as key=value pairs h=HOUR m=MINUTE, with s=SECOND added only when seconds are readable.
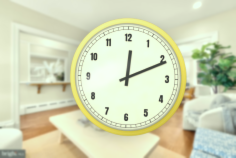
h=12 m=11
